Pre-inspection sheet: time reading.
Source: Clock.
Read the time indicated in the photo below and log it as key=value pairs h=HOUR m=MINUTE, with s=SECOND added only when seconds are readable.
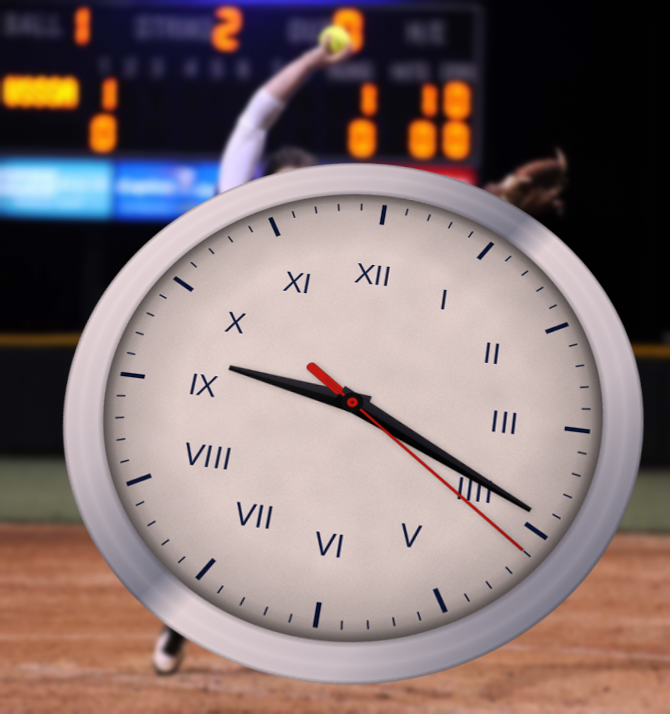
h=9 m=19 s=21
